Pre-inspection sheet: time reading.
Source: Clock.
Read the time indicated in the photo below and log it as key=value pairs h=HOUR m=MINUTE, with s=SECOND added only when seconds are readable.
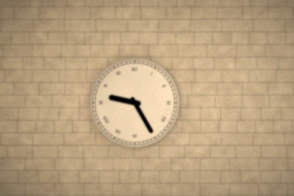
h=9 m=25
